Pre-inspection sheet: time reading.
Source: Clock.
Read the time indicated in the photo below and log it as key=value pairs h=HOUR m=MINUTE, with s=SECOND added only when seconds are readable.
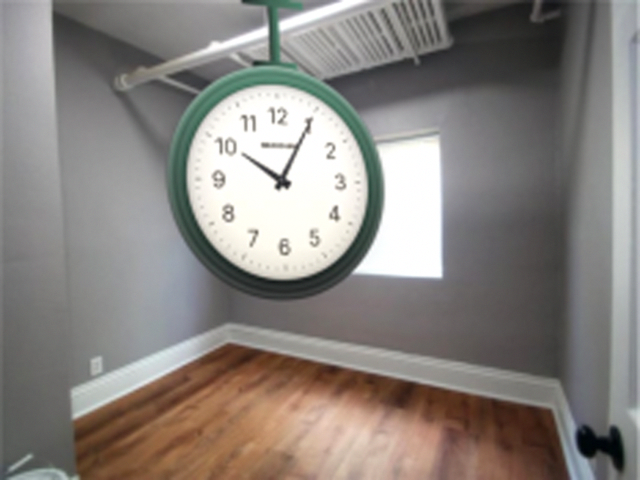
h=10 m=5
